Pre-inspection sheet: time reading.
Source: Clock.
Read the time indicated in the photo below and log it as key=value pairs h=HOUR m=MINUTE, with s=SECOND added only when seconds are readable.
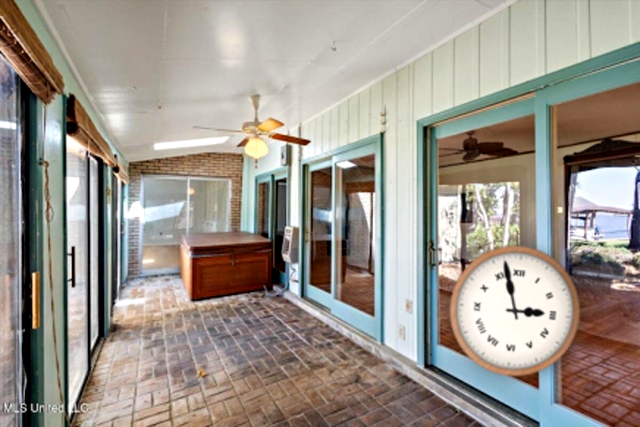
h=2 m=57
